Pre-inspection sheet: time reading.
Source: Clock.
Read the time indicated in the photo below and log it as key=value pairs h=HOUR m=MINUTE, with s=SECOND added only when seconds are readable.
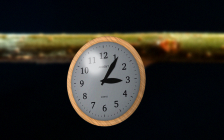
h=3 m=6
